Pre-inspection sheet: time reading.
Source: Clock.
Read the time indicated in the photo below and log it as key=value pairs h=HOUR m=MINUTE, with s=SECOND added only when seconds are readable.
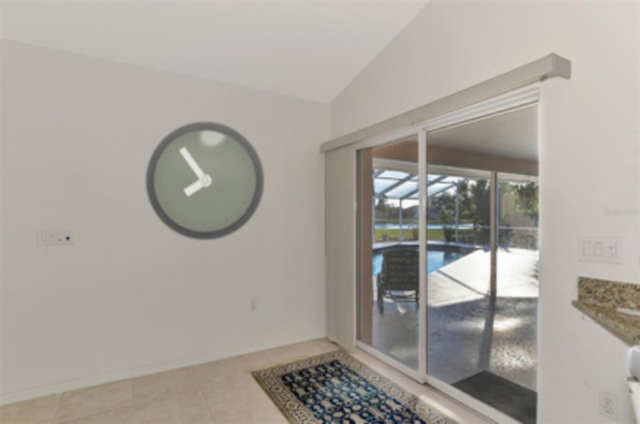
h=7 m=54
